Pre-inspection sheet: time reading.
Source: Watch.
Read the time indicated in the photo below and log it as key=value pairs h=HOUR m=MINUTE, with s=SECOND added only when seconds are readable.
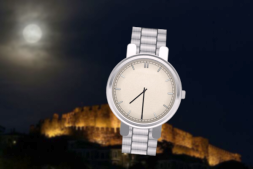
h=7 m=30
